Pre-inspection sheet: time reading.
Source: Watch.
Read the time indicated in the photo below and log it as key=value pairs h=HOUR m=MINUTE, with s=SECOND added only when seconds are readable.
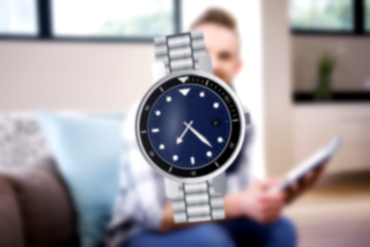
h=7 m=23
